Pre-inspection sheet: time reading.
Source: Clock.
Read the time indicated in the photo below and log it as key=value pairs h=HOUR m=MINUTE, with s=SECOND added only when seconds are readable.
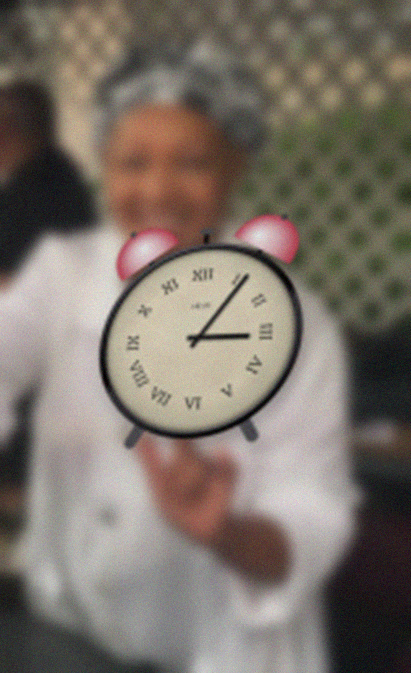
h=3 m=6
